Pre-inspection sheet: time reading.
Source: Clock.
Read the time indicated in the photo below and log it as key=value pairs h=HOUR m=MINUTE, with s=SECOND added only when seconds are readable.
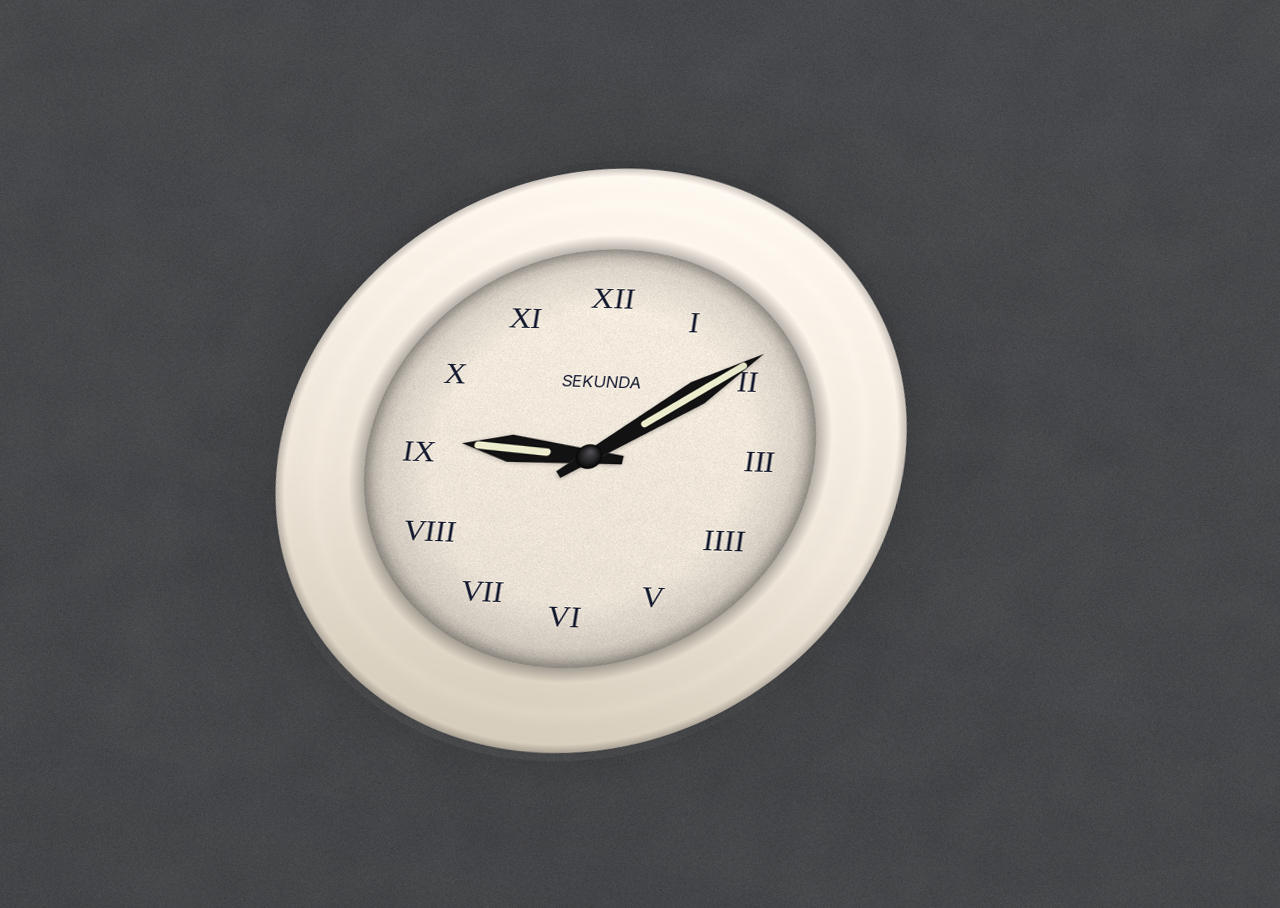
h=9 m=9
